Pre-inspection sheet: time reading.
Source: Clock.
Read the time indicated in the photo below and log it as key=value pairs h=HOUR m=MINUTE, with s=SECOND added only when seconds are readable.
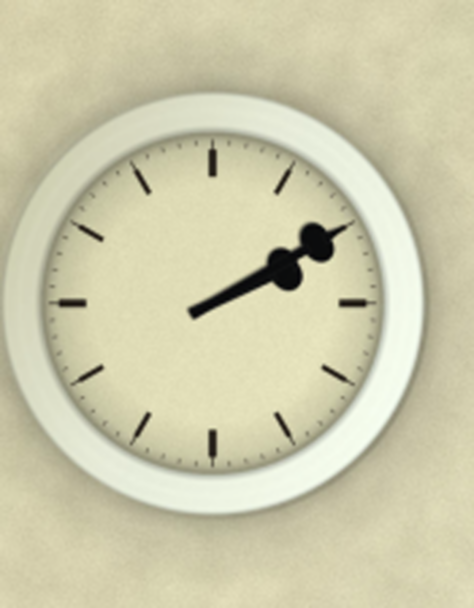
h=2 m=10
